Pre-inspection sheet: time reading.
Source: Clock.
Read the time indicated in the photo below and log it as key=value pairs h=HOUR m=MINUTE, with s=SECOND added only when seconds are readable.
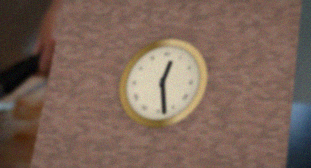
h=12 m=28
